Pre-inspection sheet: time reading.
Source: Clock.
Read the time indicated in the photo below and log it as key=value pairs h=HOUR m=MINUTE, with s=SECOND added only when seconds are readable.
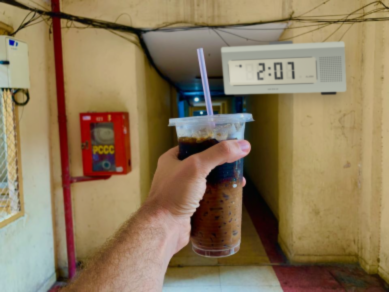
h=2 m=7
